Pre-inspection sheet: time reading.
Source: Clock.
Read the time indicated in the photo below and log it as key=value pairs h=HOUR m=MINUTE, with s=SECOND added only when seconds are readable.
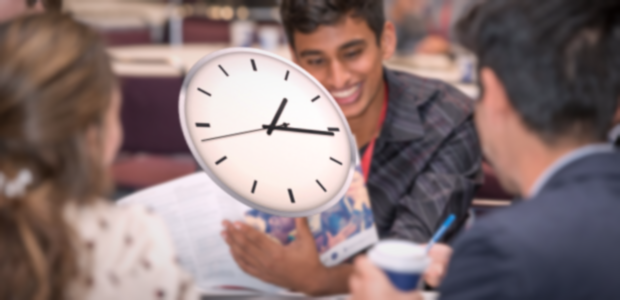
h=1 m=15 s=43
